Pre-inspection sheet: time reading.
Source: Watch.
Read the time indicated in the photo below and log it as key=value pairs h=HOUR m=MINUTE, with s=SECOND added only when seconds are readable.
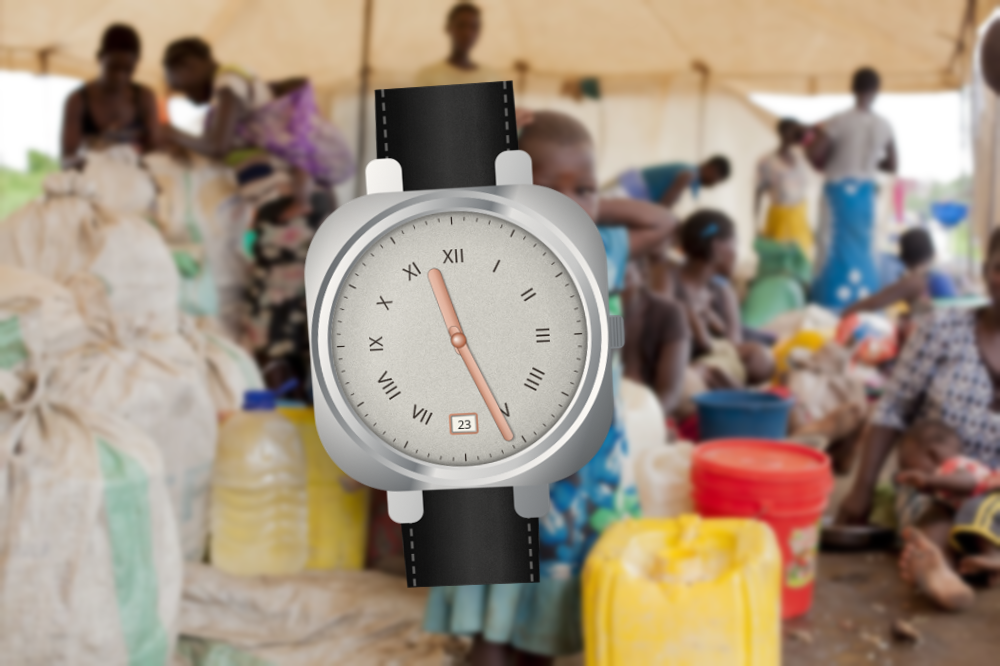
h=11 m=26
